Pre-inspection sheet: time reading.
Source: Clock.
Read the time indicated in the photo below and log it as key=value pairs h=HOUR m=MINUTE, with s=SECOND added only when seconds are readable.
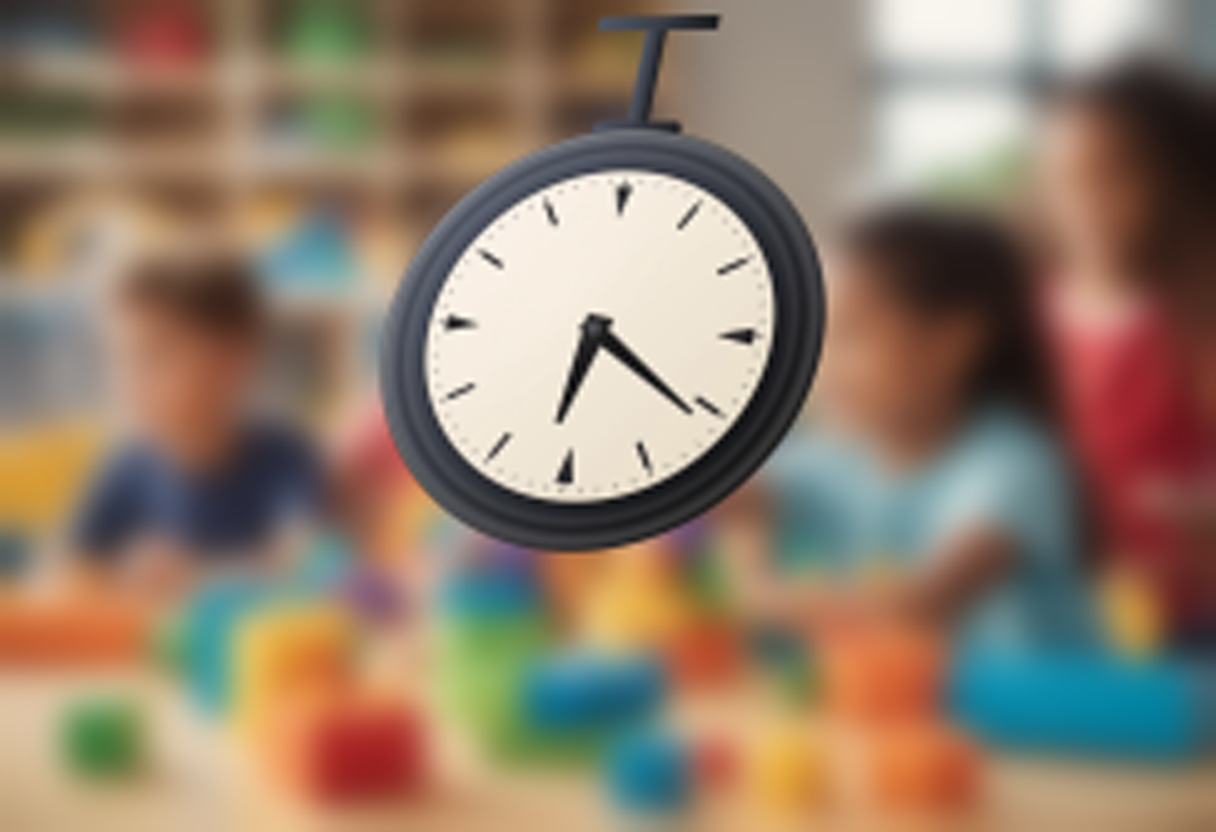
h=6 m=21
